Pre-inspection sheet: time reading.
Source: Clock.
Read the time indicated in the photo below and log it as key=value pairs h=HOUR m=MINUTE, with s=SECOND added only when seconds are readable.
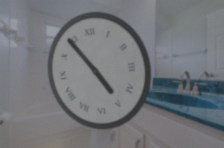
h=4 m=54
